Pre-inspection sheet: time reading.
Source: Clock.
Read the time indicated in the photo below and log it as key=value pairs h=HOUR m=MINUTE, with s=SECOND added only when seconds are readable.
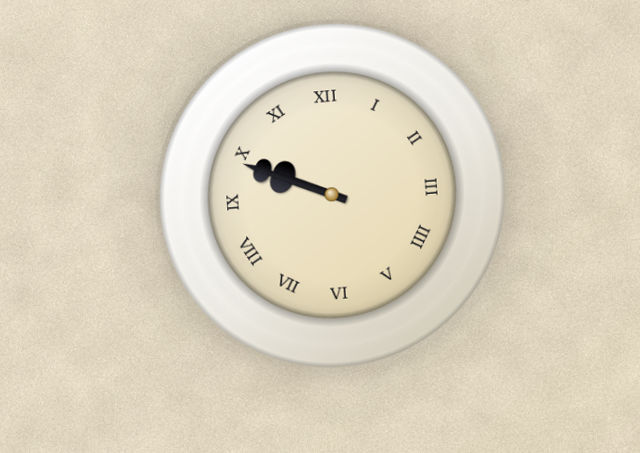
h=9 m=49
